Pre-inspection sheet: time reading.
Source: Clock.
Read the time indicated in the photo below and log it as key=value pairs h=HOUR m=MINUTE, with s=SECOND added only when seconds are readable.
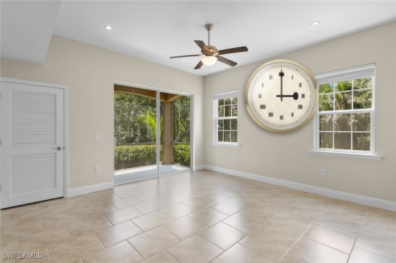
h=3 m=0
